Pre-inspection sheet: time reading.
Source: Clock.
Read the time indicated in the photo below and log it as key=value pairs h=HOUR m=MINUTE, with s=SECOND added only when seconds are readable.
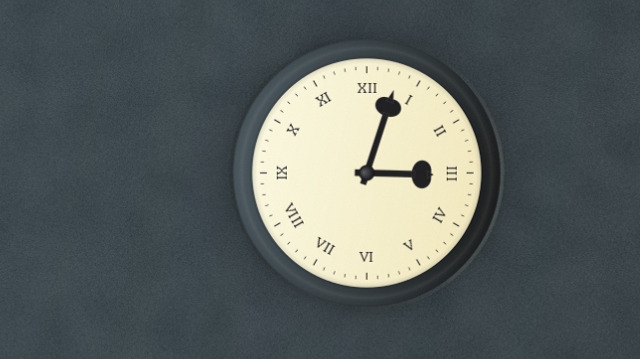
h=3 m=3
